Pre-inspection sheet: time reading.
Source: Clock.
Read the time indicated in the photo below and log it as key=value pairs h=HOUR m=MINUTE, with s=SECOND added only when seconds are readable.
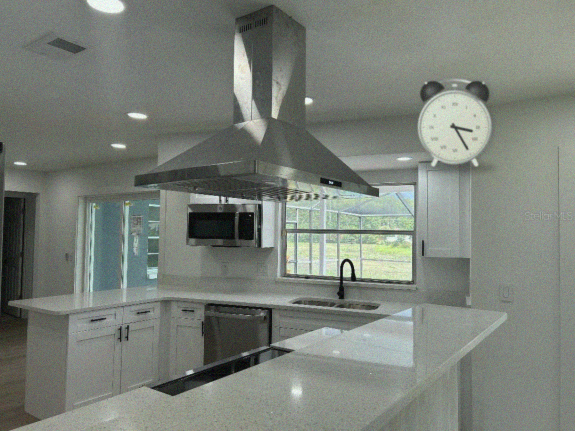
h=3 m=25
